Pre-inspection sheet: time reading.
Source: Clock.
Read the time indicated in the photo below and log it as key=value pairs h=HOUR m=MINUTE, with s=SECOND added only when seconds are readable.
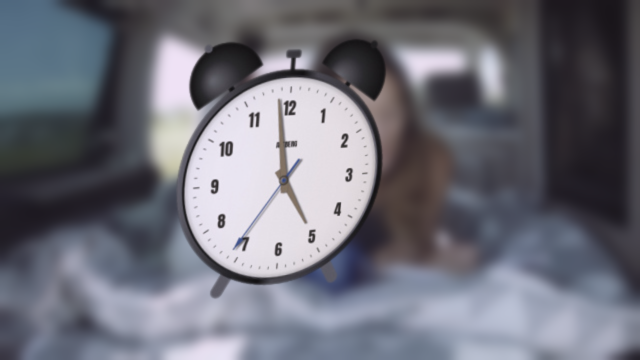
h=4 m=58 s=36
